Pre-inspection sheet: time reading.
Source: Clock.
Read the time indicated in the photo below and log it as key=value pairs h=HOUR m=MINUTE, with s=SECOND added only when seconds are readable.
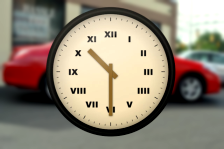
h=10 m=30
